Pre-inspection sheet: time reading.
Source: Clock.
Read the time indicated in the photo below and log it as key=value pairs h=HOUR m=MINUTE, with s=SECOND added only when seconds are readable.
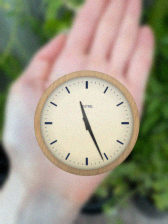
h=11 m=26
